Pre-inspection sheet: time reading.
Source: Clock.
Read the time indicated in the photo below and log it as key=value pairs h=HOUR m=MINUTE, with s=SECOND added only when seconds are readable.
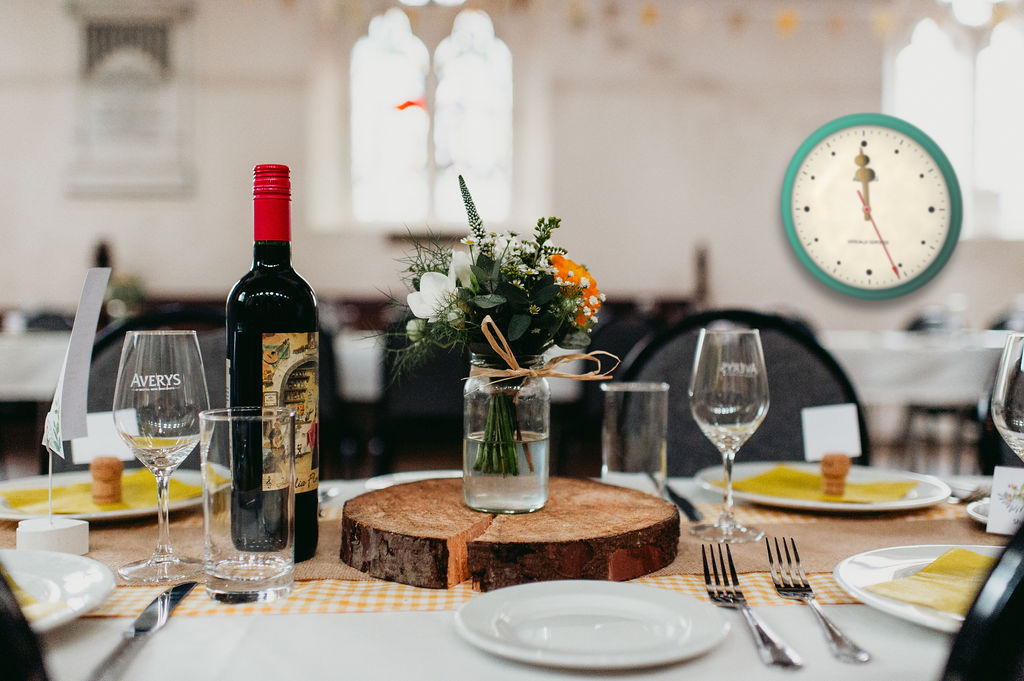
h=11 m=59 s=26
